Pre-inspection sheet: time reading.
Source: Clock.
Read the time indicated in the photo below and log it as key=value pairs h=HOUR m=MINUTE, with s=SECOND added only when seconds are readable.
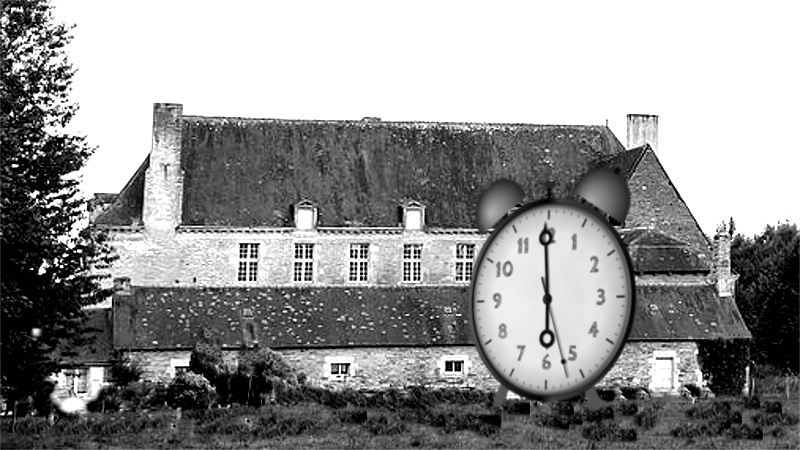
h=5 m=59 s=27
